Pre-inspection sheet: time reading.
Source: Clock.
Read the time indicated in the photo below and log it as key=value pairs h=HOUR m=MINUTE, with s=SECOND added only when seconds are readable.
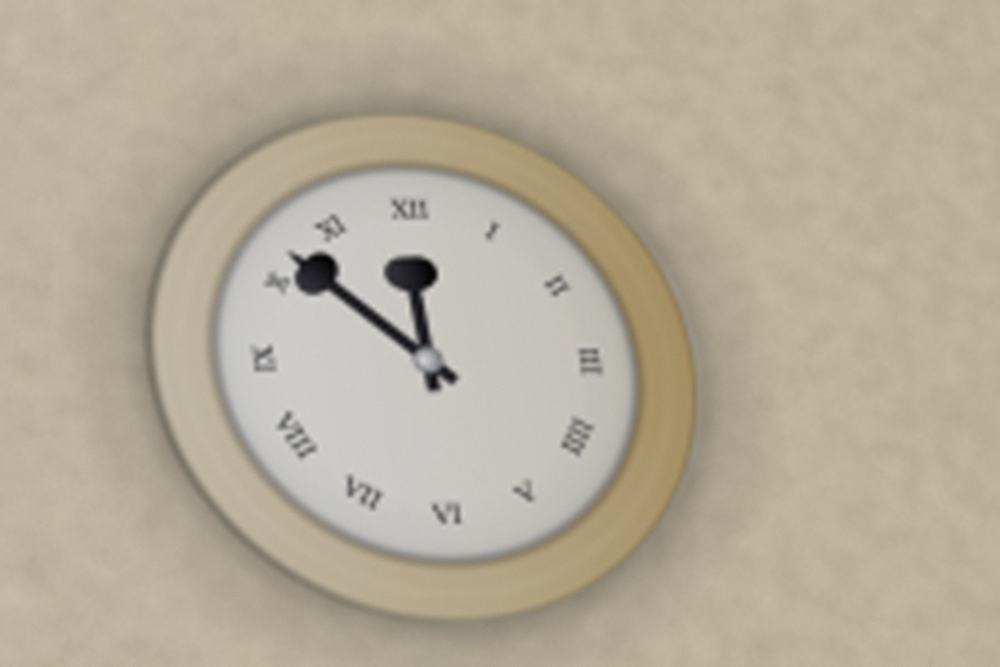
h=11 m=52
